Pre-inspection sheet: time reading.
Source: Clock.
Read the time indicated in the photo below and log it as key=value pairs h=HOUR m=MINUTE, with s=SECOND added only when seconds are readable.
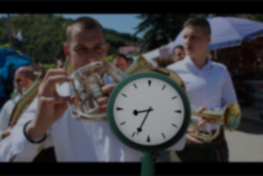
h=8 m=34
